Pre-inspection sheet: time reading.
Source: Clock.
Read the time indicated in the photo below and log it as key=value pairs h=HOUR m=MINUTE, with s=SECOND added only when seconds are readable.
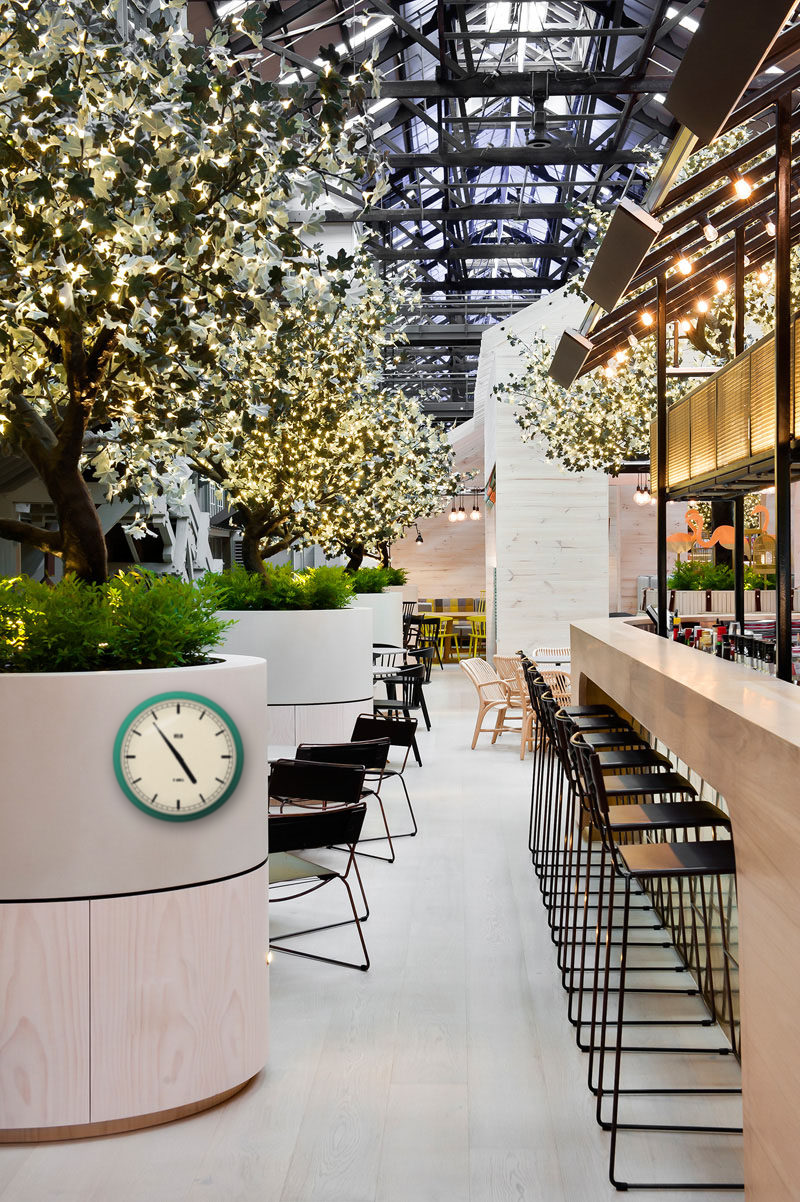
h=4 m=54
